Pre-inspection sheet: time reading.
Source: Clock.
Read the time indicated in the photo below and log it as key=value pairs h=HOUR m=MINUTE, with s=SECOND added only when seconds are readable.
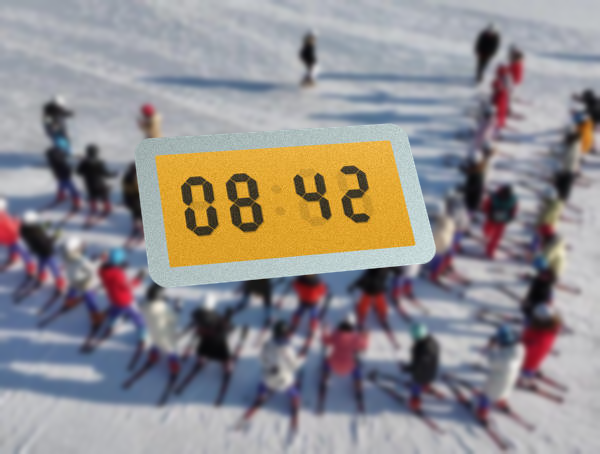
h=8 m=42
